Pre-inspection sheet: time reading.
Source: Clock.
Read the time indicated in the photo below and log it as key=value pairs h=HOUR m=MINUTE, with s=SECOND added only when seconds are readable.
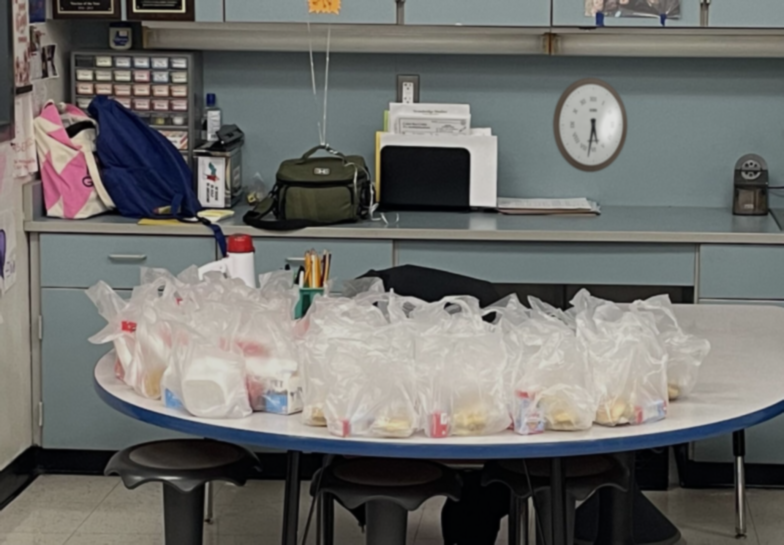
h=5 m=32
